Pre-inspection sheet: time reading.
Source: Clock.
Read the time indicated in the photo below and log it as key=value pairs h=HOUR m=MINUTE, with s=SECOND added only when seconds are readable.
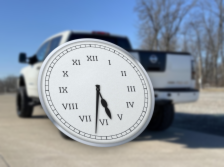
h=5 m=32
